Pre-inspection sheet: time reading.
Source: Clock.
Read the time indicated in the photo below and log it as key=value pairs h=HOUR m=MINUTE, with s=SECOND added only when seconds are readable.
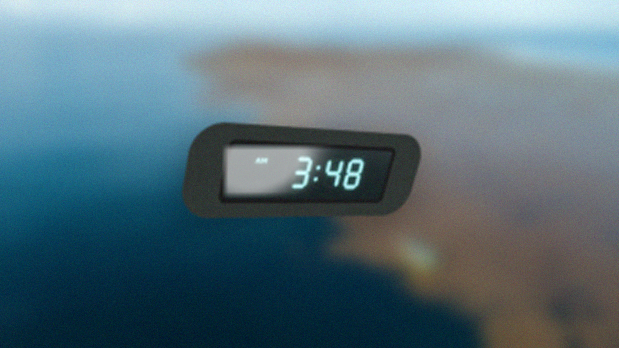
h=3 m=48
